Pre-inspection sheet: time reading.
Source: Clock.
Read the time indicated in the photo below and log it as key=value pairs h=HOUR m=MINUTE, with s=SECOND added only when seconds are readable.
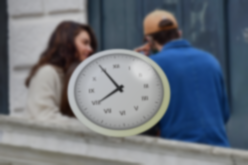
h=7 m=55
